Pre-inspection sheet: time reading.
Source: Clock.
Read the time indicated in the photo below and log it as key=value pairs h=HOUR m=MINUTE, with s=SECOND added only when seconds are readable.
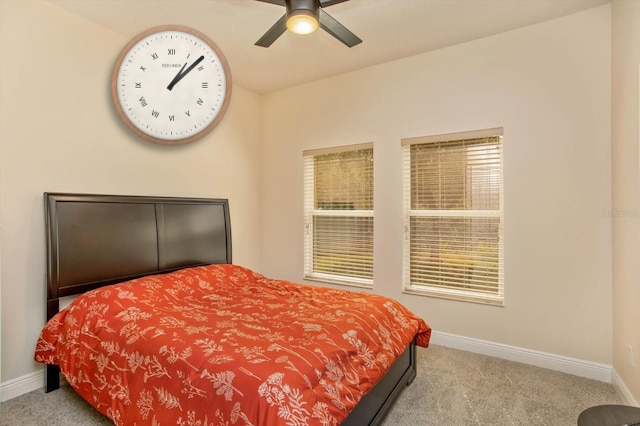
h=1 m=8
